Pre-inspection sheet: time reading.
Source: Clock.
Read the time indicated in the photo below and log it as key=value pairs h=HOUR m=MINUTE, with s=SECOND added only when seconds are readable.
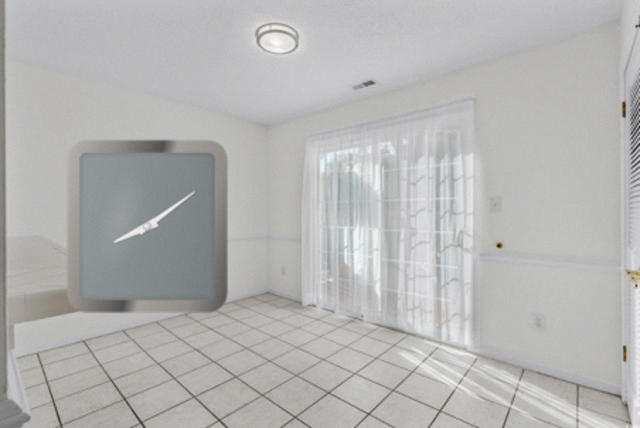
h=8 m=9
